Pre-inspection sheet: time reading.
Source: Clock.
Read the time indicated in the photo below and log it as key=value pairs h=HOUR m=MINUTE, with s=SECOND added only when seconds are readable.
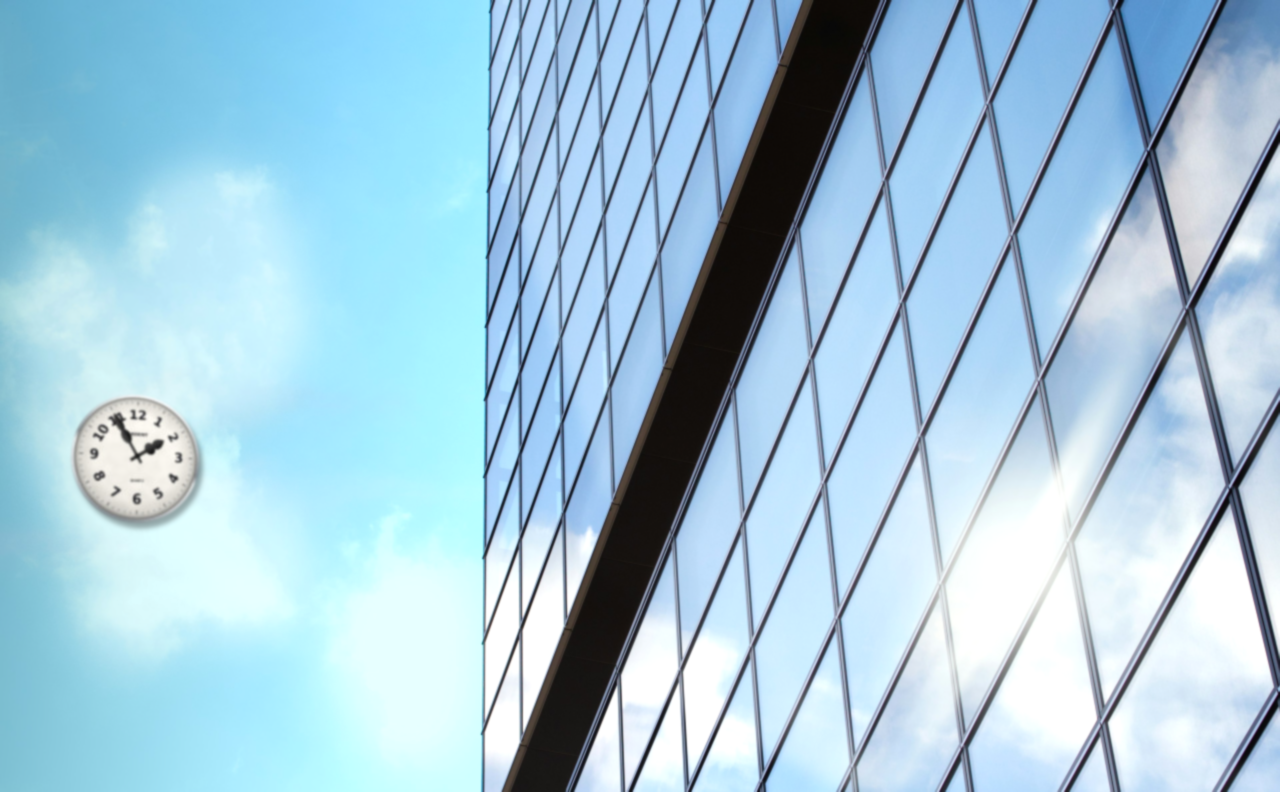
h=1 m=55
